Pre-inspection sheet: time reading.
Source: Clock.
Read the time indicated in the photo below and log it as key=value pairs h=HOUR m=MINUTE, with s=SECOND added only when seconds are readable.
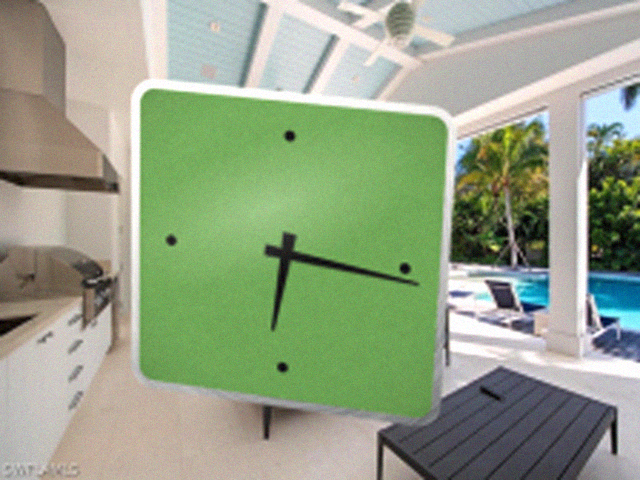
h=6 m=16
